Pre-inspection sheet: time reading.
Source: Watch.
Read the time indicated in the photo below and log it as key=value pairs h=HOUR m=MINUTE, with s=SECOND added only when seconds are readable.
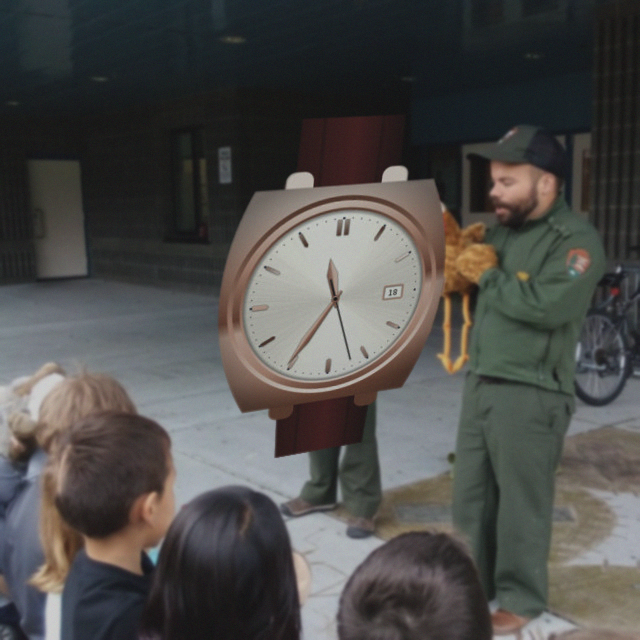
h=11 m=35 s=27
